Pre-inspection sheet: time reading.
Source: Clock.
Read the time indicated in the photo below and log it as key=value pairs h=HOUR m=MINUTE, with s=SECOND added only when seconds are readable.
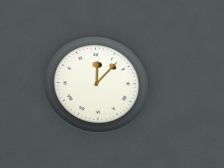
h=12 m=7
